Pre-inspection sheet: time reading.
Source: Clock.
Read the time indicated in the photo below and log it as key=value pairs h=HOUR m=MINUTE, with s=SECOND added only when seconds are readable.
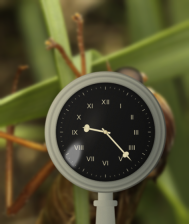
h=9 m=23
